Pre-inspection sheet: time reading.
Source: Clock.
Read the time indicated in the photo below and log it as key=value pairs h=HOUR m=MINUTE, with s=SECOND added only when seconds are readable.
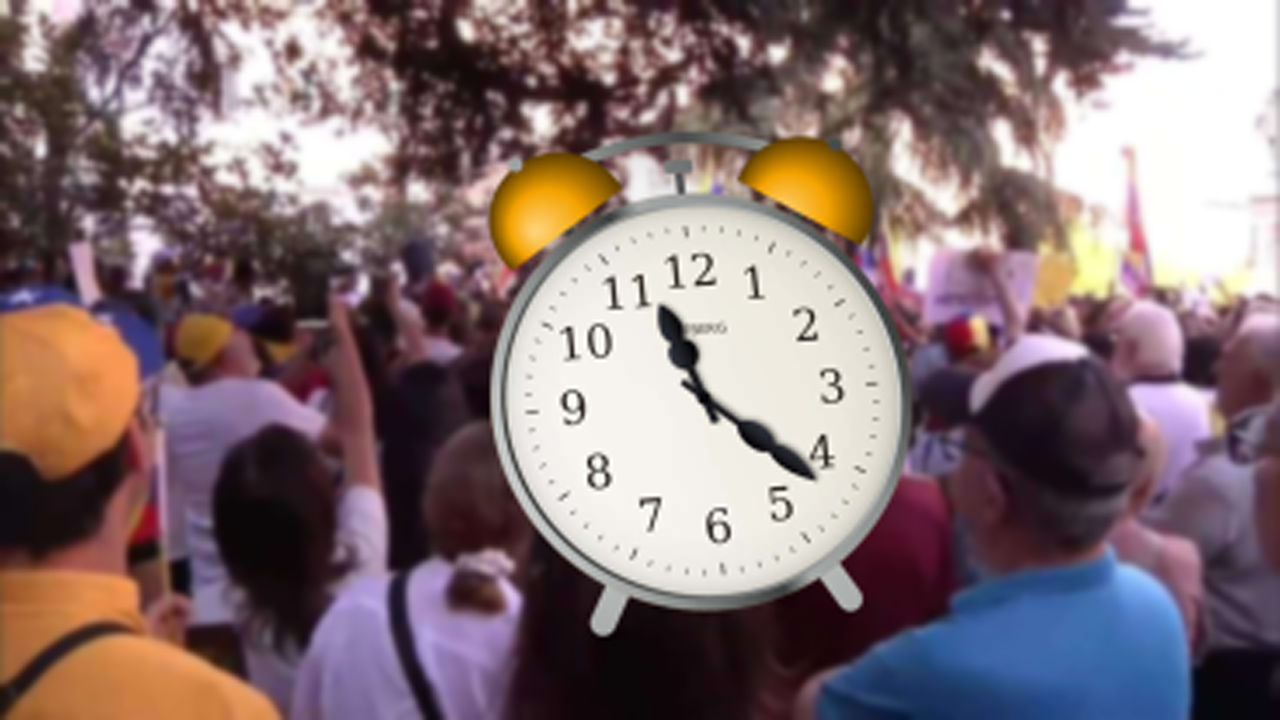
h=11 m=22
